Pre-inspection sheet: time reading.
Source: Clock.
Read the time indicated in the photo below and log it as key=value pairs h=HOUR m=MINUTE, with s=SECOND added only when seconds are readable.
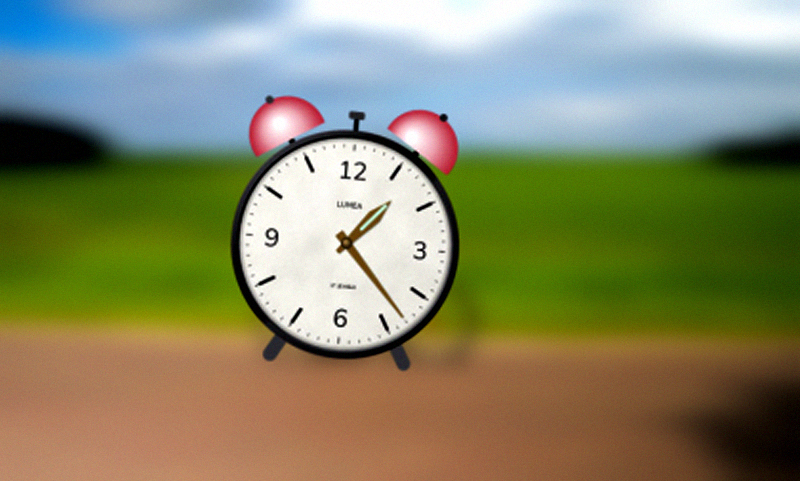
h=1 m=23
